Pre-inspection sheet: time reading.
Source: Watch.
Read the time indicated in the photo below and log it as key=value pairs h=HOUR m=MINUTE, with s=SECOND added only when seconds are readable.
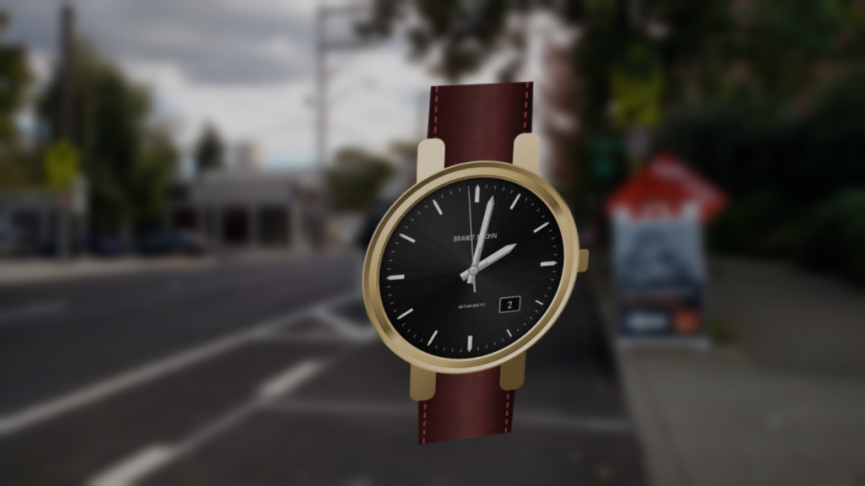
h=2 m=1 s=59
